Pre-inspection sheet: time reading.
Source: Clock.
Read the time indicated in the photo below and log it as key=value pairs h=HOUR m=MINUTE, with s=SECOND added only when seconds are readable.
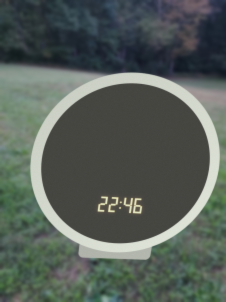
h=22 m=46
